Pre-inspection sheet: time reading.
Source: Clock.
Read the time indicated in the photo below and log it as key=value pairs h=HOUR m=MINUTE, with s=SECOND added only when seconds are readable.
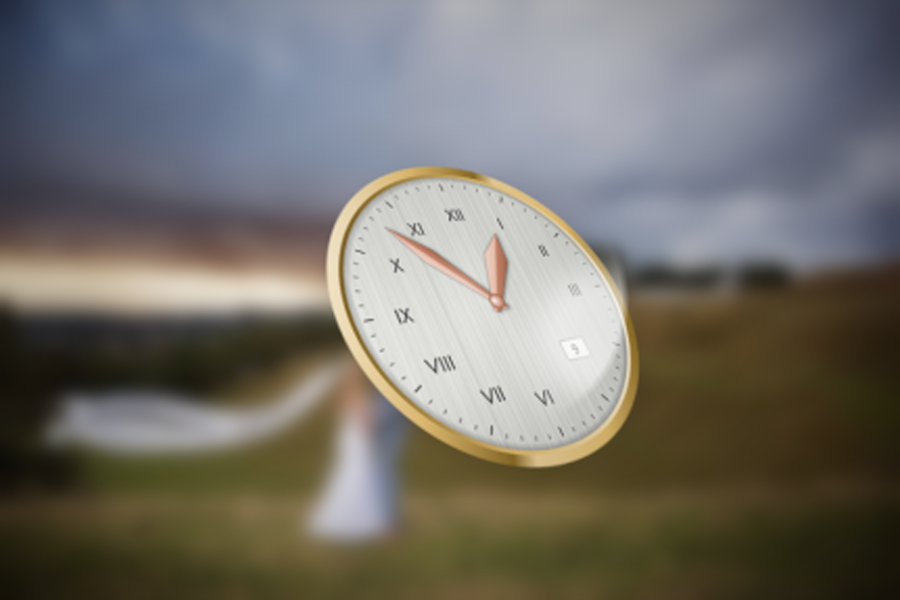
h=12 m=53
